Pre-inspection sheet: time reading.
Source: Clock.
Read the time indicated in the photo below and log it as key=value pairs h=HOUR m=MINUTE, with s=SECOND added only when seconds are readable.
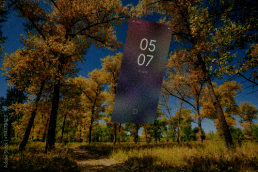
h=5 m=7
